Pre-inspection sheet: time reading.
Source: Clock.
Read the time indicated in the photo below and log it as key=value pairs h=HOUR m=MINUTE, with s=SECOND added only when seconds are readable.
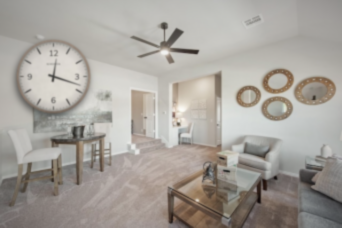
h=12 m=18
